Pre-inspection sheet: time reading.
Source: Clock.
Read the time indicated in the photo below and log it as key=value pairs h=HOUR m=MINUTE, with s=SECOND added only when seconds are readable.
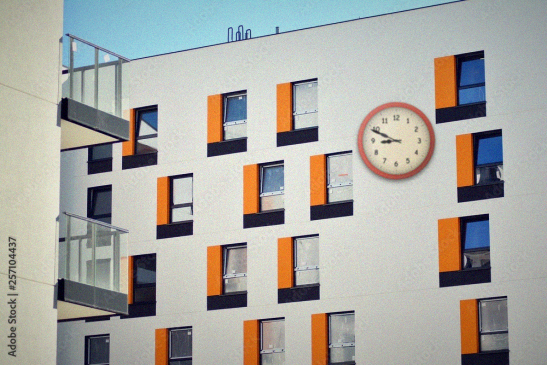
h=8 m=49
